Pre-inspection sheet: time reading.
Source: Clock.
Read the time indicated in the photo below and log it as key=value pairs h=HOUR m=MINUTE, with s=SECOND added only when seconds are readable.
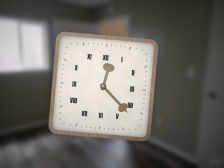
h=12 m=22
